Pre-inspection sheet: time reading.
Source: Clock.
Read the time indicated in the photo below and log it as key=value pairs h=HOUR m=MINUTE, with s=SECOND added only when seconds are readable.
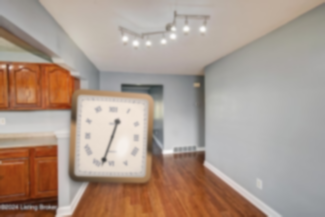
h=12 m=33
